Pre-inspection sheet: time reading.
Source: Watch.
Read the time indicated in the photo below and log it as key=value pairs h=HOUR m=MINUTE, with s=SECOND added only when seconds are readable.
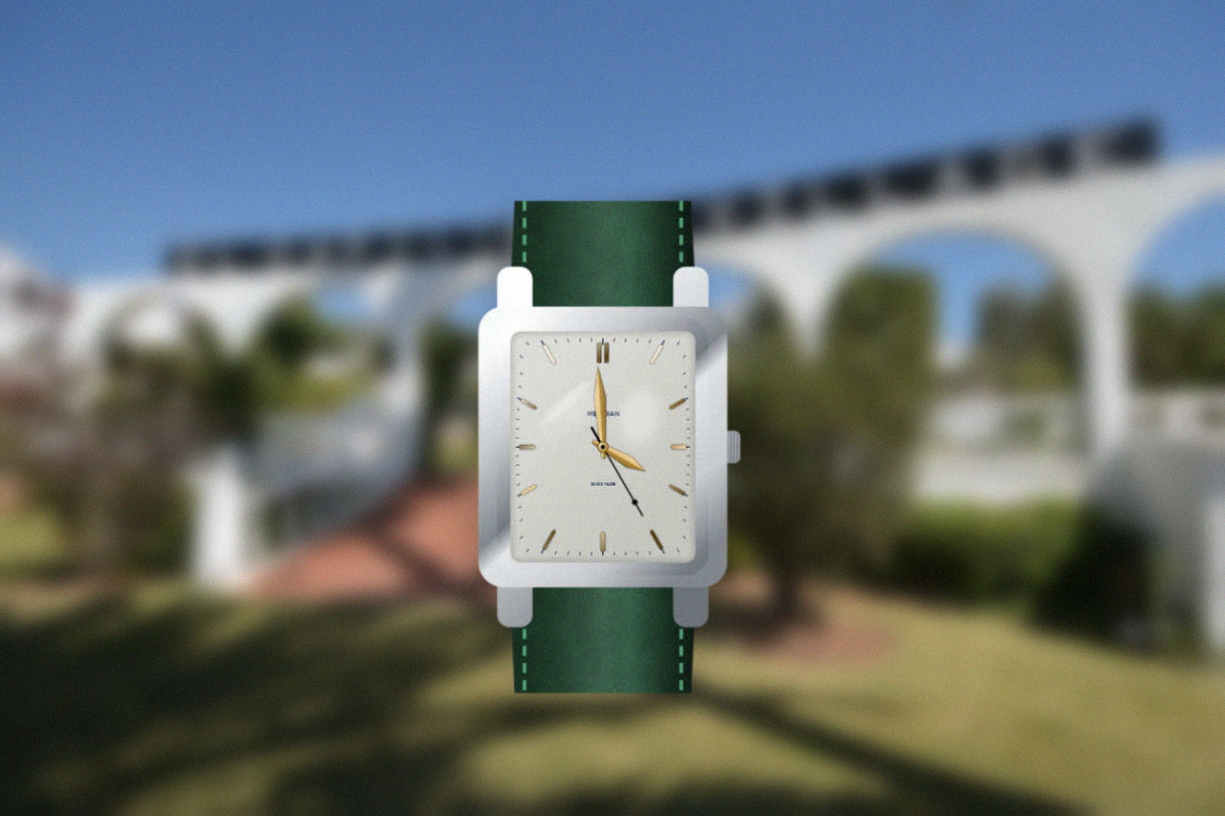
h=3 m=59 s=25
